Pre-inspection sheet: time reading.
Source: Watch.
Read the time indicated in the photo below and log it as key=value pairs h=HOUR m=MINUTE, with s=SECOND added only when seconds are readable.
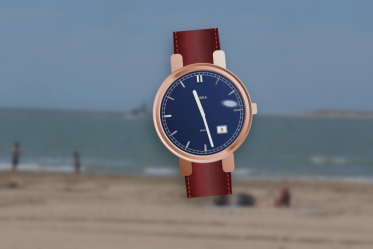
h=11 m=28
